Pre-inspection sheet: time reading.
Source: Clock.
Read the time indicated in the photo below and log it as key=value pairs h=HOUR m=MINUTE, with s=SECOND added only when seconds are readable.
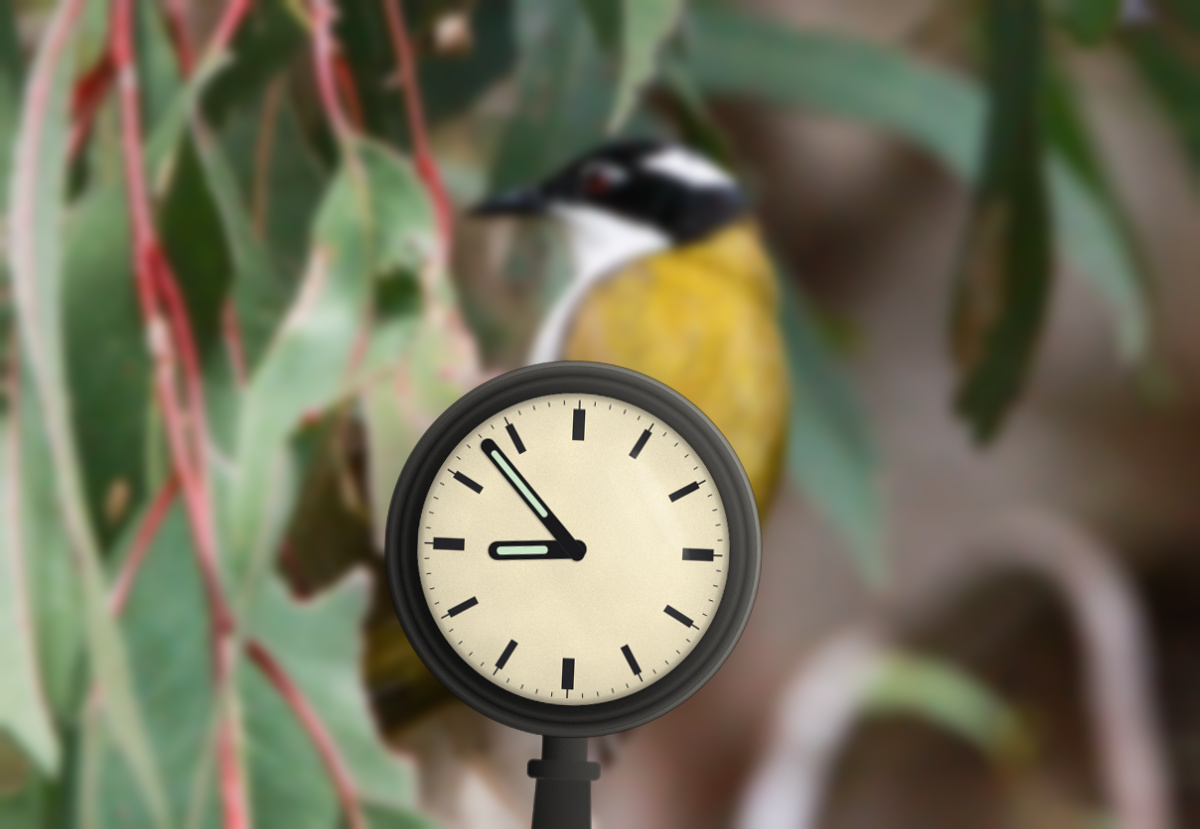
h=8 m=53
